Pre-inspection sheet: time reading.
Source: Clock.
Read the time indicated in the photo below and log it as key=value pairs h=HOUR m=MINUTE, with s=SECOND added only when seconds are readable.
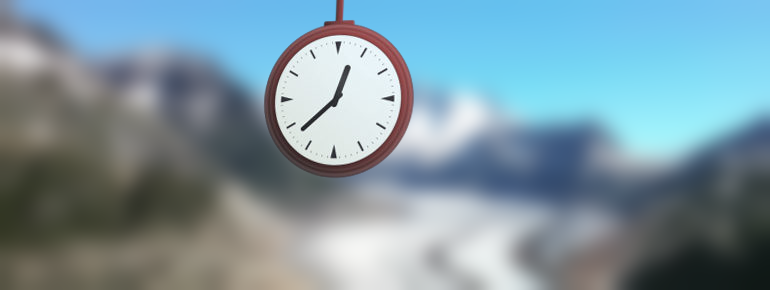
h=12 m=38
